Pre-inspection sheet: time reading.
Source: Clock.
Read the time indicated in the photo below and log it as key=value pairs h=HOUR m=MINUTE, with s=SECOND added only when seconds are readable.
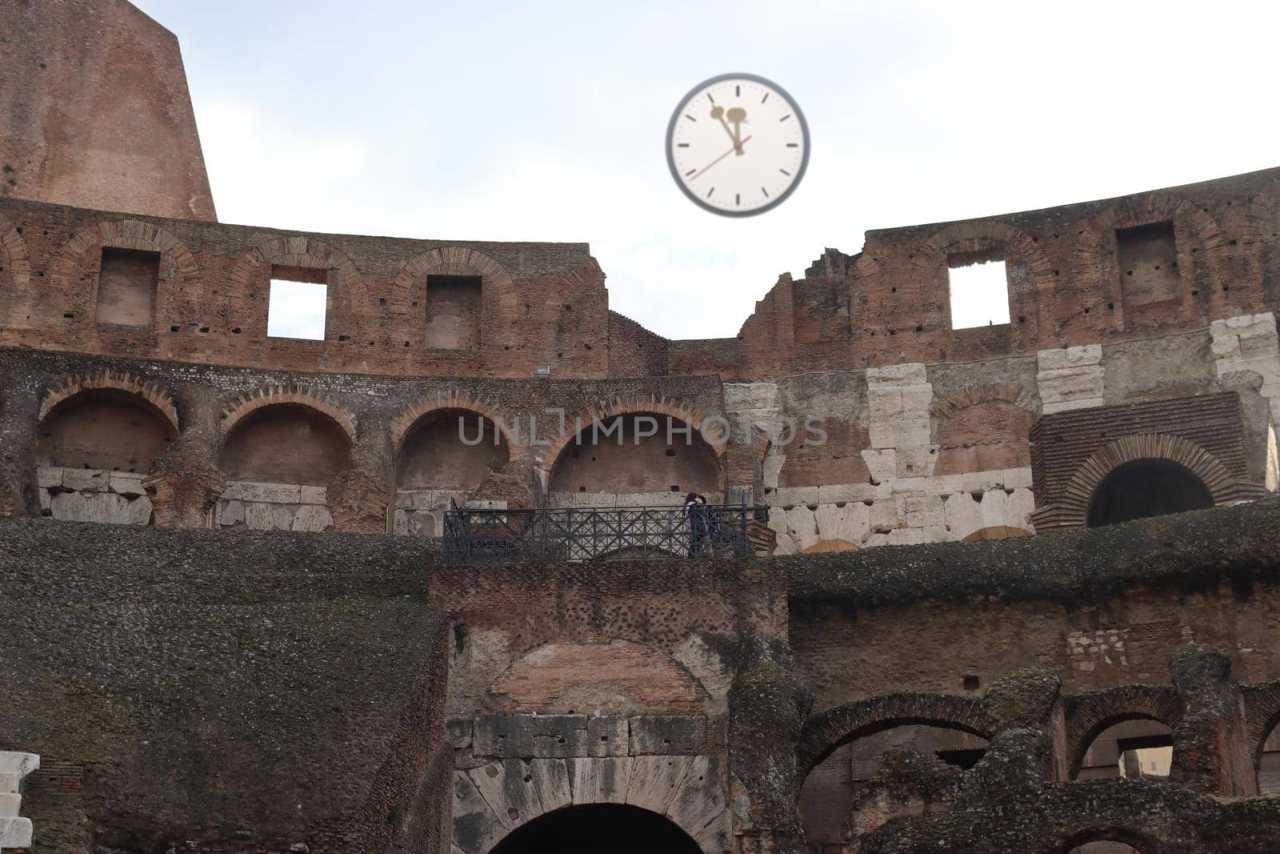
h=11 m=54 s=39
